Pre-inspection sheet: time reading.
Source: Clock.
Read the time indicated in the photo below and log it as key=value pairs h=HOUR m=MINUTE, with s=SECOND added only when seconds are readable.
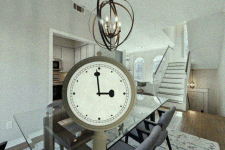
h=2 m=59
